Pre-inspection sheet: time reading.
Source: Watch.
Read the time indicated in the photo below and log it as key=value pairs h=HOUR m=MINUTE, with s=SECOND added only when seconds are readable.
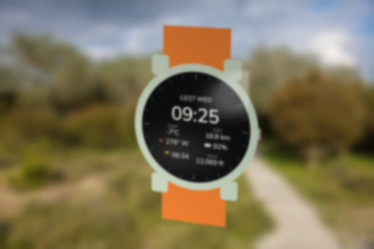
h=9 m=25
